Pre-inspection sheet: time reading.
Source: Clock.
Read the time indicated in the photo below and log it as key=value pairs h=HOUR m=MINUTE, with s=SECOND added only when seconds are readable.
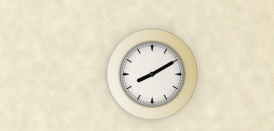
h=8 m=10
